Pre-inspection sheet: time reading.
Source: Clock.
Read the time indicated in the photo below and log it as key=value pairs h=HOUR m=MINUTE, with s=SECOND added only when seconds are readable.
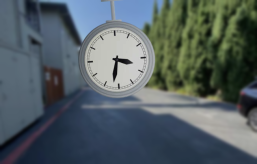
h=3 m=32
